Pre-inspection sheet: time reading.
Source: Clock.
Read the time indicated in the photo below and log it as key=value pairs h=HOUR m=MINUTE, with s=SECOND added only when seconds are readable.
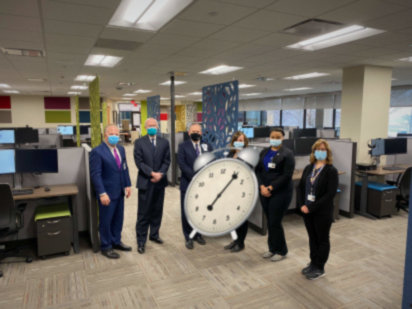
h=7 m=6
